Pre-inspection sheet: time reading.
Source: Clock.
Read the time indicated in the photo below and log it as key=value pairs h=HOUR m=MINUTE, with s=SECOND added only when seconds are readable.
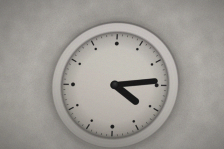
h=4 m=14
